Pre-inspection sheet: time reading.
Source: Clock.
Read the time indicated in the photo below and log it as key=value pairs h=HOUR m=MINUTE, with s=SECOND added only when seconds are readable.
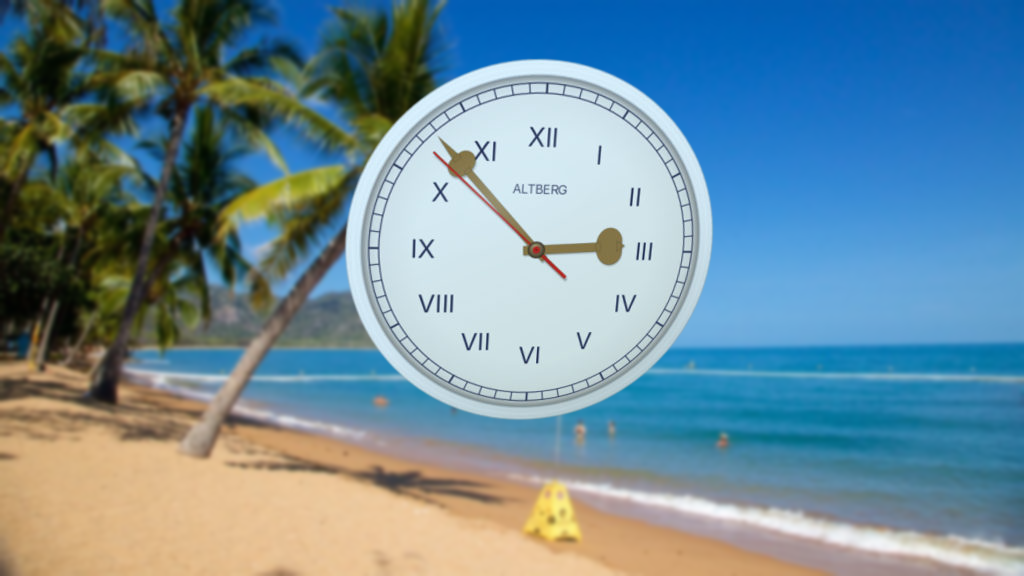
h=2 m=52 s=52
